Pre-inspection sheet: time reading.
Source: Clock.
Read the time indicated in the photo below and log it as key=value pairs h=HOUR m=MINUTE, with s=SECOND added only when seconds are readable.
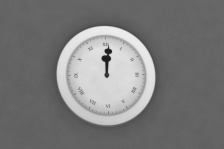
h=12 m=1
